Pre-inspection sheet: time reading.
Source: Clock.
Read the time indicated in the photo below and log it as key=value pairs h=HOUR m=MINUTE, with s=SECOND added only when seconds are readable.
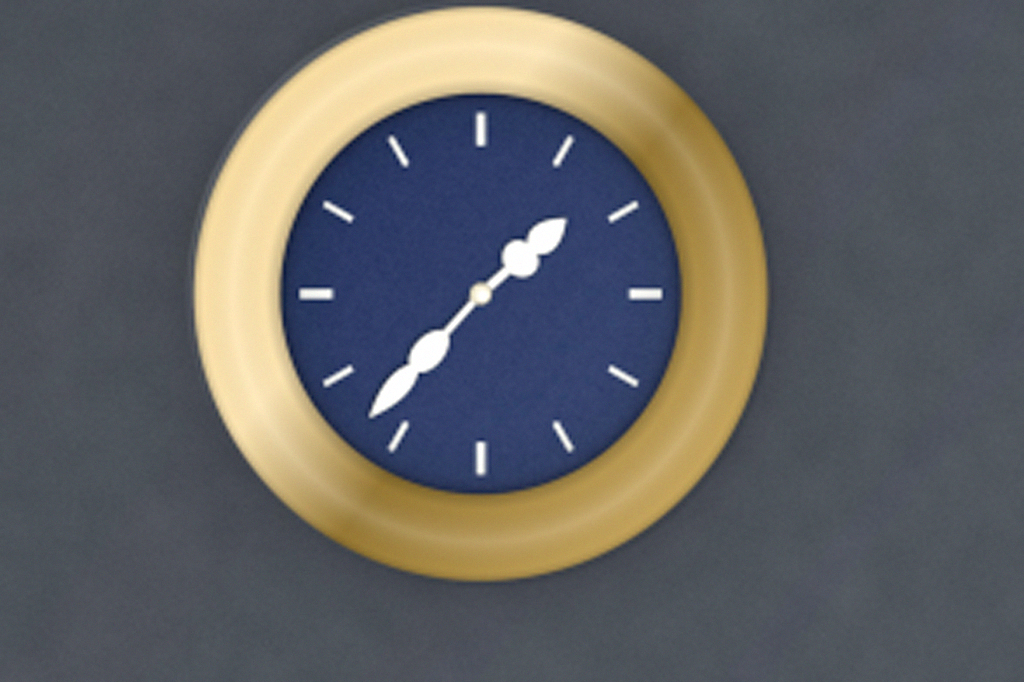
h=1 m=37
